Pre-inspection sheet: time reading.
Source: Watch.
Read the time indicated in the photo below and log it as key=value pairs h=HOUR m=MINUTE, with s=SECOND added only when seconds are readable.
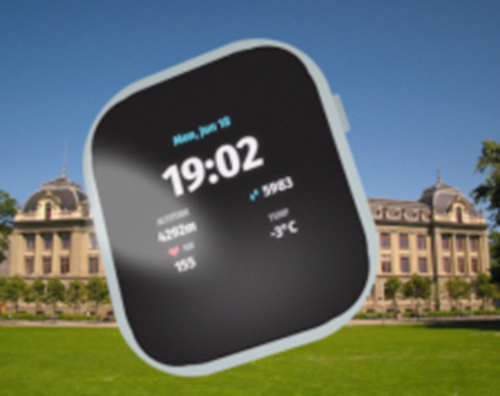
h=19 m=2
